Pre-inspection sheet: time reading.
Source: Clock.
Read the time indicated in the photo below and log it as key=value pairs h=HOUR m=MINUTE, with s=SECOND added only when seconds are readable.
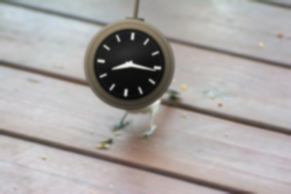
h=8 m=16
